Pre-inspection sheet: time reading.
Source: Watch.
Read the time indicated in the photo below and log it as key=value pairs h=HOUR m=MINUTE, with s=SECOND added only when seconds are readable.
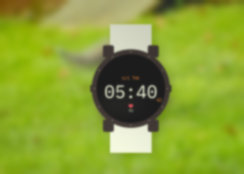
h=5 m=40
